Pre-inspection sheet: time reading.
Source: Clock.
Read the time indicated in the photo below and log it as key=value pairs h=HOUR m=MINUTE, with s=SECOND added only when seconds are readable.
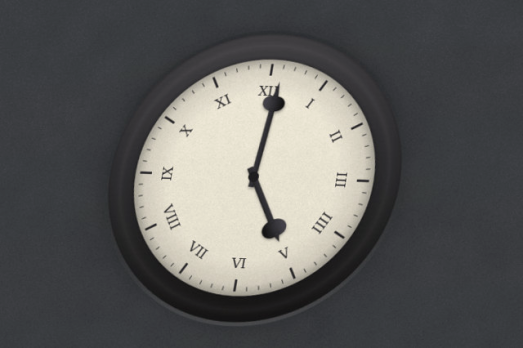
h=5 m=1
